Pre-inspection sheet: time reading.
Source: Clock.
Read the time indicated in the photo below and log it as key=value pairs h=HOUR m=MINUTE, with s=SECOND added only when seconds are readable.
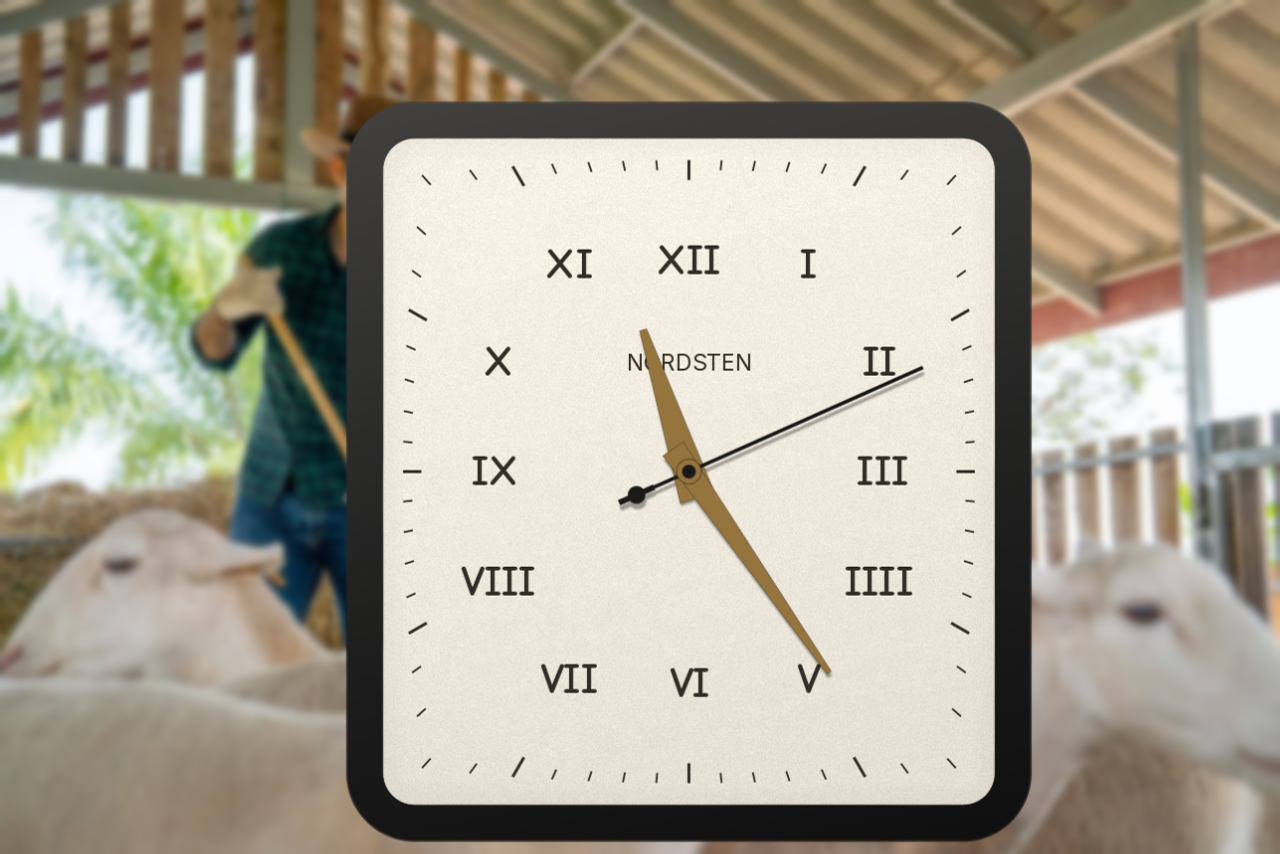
h=11 m=24 s=11
